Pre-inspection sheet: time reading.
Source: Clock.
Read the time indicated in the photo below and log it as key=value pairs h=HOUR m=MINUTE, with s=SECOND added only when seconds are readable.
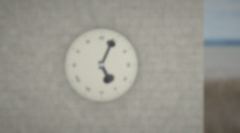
h=5 m=4
